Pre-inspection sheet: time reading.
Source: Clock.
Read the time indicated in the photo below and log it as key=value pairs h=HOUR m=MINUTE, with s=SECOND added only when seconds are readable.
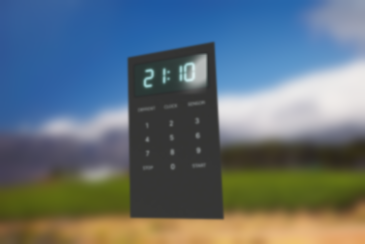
h=21 m=10
